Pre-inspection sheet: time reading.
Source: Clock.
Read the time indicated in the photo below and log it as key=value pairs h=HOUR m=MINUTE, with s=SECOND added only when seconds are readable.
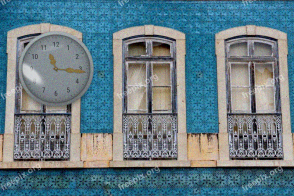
h=11 m=16
